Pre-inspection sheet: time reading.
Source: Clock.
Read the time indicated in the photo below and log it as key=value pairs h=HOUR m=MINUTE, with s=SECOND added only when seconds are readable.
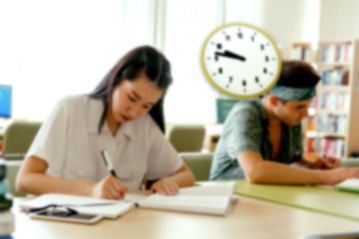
h=9 m=47
